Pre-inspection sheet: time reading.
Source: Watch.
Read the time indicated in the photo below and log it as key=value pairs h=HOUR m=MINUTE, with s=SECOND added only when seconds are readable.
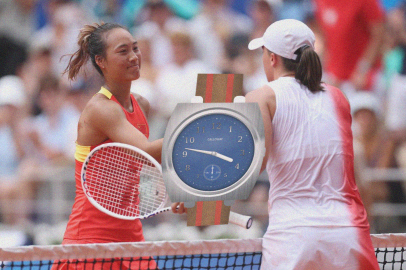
h=3 m=47
